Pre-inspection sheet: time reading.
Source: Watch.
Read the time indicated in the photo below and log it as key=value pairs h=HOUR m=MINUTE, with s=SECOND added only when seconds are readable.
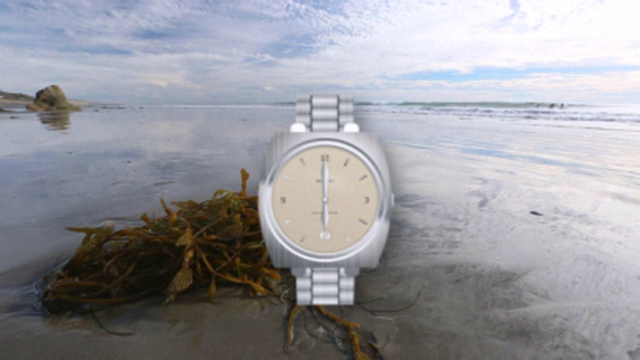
h=6 m=0
